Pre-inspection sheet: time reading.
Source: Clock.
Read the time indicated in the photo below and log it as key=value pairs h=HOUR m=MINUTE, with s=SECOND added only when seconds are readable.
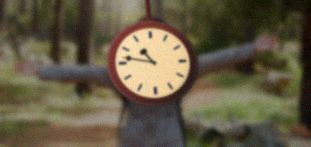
h=10 m=47
